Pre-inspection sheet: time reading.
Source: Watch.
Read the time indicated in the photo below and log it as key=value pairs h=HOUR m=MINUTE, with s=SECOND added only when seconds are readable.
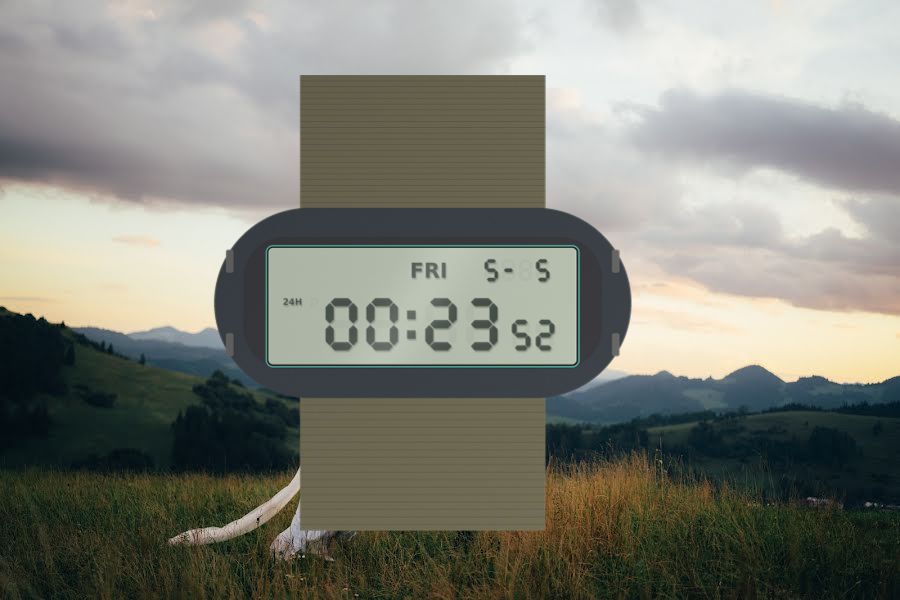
h=0 m=23 s=52
